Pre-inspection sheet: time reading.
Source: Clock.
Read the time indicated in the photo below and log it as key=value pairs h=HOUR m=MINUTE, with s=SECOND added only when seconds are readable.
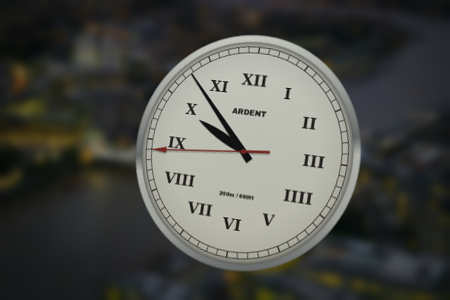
h=9 m=52 s=44
